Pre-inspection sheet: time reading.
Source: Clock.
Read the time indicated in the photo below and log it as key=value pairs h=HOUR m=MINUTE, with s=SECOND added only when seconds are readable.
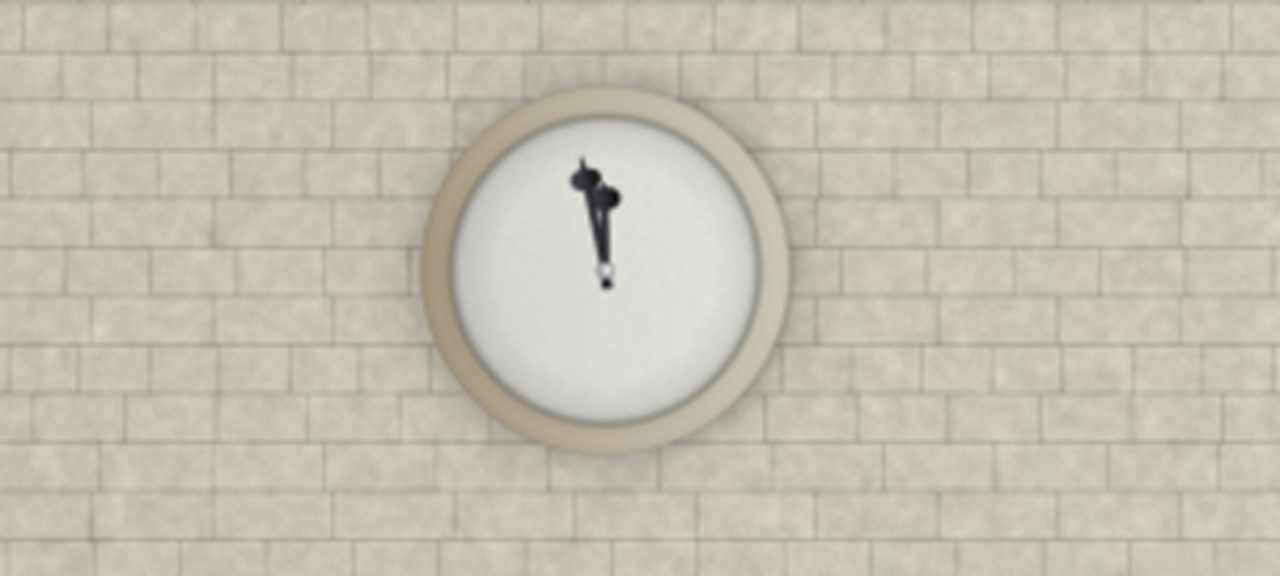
h=11 m=58
